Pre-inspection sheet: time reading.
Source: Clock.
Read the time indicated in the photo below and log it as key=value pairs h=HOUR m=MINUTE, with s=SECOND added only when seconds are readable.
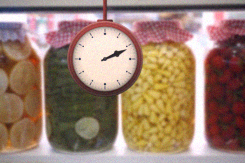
h=2 m=11
